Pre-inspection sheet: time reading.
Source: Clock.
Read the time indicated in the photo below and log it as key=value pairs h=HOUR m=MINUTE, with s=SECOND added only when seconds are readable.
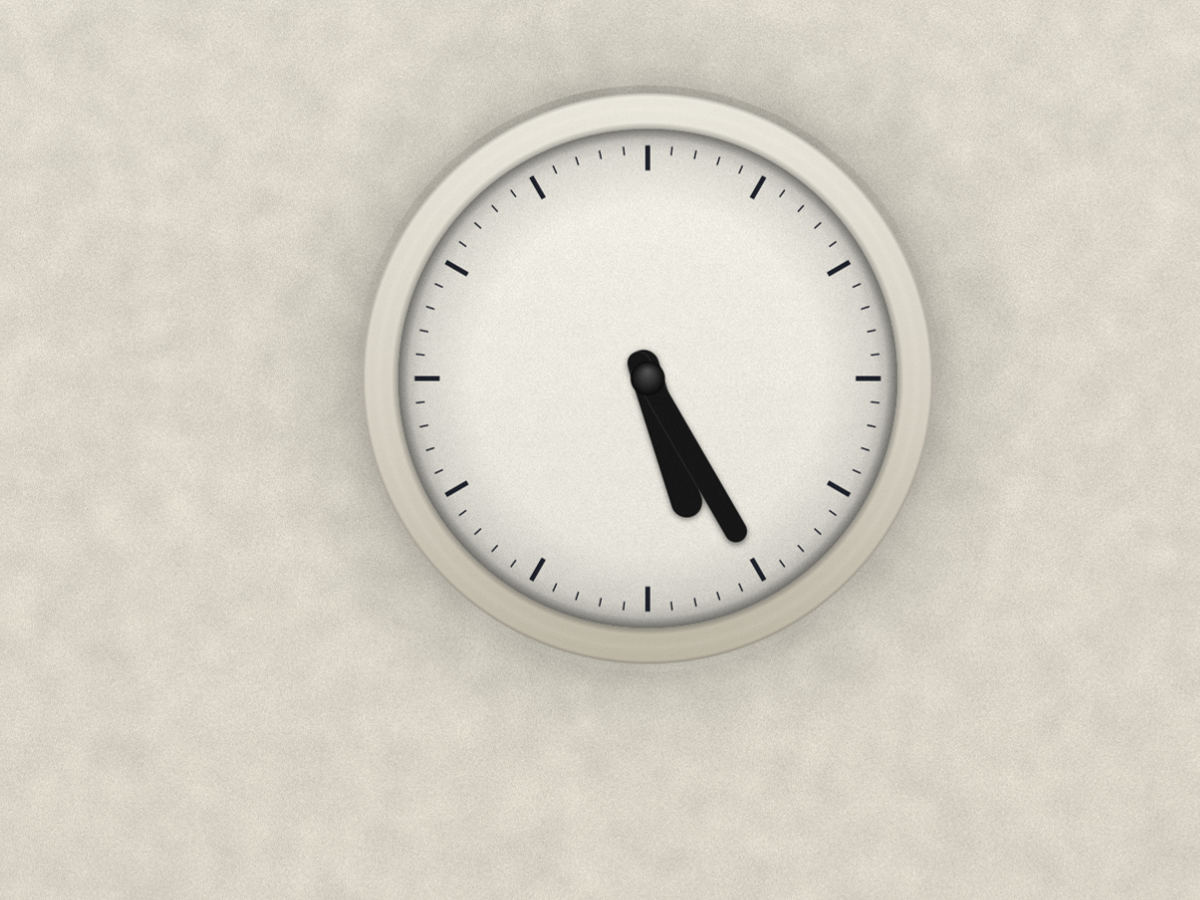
h=5 m=25
